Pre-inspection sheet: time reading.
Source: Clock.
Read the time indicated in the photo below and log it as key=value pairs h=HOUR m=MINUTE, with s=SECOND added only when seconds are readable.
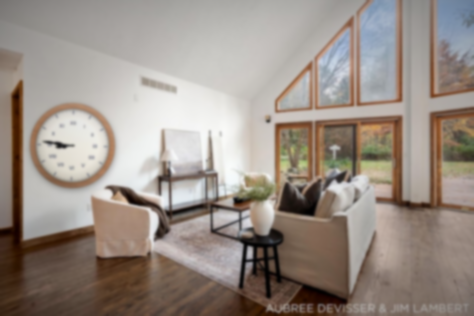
h=8 m=46
